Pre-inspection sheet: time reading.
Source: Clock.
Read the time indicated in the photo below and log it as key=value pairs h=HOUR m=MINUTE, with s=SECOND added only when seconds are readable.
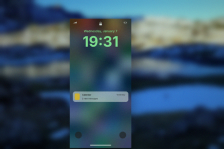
h=19 m=31
